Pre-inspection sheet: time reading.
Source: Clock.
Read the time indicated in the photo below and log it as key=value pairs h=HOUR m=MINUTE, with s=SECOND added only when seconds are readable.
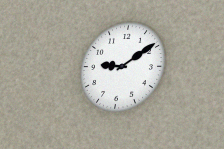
h=9 m=9
